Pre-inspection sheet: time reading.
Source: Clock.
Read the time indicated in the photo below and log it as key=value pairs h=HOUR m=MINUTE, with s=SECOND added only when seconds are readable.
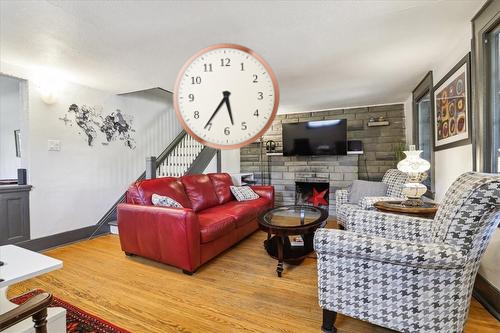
h=5 m=36
